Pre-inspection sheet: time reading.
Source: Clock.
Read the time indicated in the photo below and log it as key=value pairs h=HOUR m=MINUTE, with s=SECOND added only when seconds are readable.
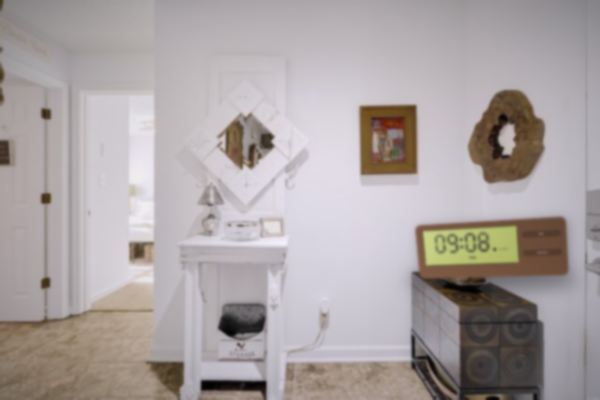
h=9 m=8
